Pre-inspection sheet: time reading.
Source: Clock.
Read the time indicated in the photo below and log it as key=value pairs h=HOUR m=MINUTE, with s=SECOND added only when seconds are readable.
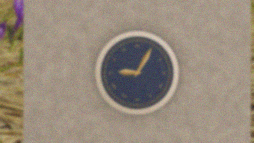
h=9 m=5
